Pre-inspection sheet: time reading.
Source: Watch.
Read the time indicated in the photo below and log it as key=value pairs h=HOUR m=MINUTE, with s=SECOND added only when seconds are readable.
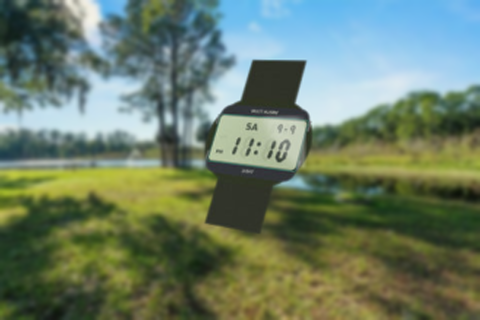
h=11 m=10
